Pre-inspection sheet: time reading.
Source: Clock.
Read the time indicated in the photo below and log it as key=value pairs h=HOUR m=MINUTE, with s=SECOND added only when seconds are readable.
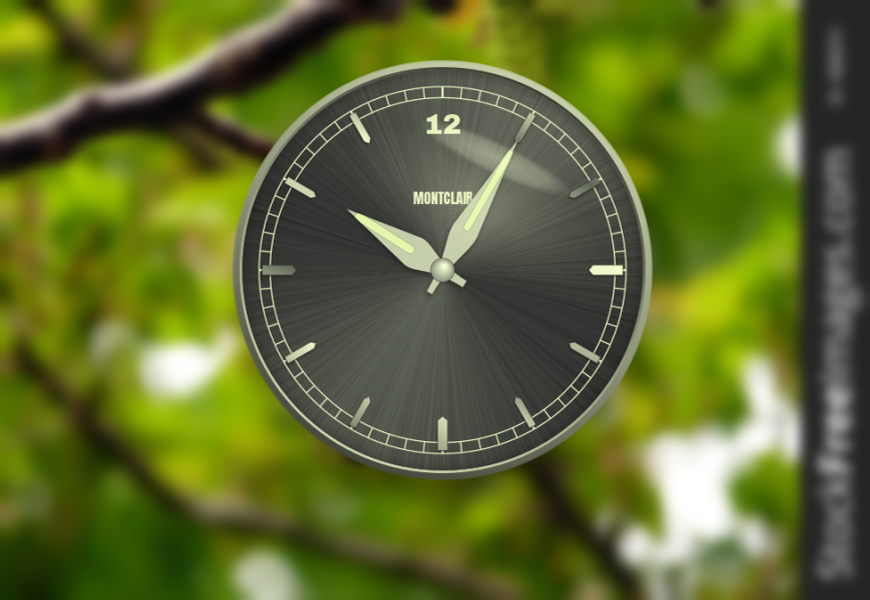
h=10 m=5
